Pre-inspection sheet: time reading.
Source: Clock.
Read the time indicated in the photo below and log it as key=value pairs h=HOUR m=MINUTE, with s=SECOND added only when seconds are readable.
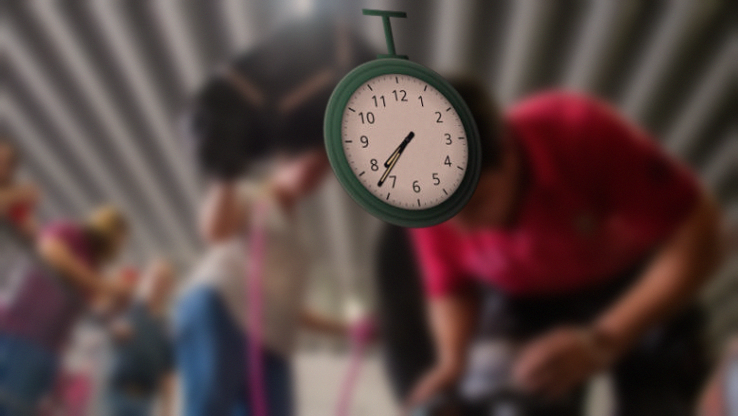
h=7 m=37
